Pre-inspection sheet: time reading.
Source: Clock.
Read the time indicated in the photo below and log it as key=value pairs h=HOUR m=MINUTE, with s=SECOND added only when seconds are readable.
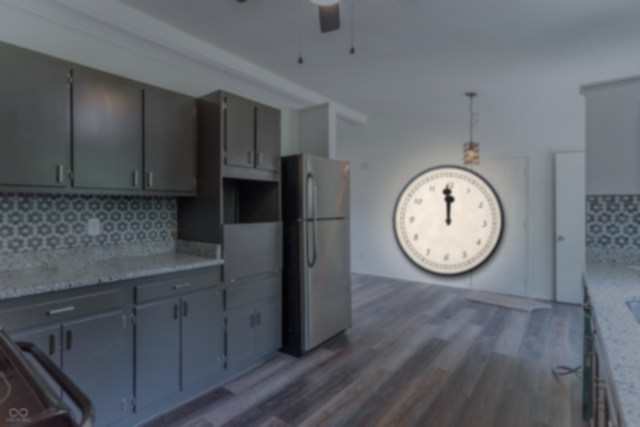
h=11 m=59
